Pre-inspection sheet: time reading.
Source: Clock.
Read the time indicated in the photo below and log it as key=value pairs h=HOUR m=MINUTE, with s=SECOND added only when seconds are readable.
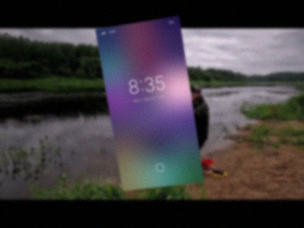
h=8 m=35
